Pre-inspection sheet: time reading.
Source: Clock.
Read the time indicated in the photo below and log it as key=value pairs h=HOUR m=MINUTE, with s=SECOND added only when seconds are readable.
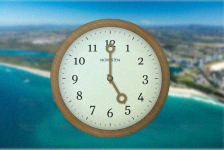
h=5 m=0
